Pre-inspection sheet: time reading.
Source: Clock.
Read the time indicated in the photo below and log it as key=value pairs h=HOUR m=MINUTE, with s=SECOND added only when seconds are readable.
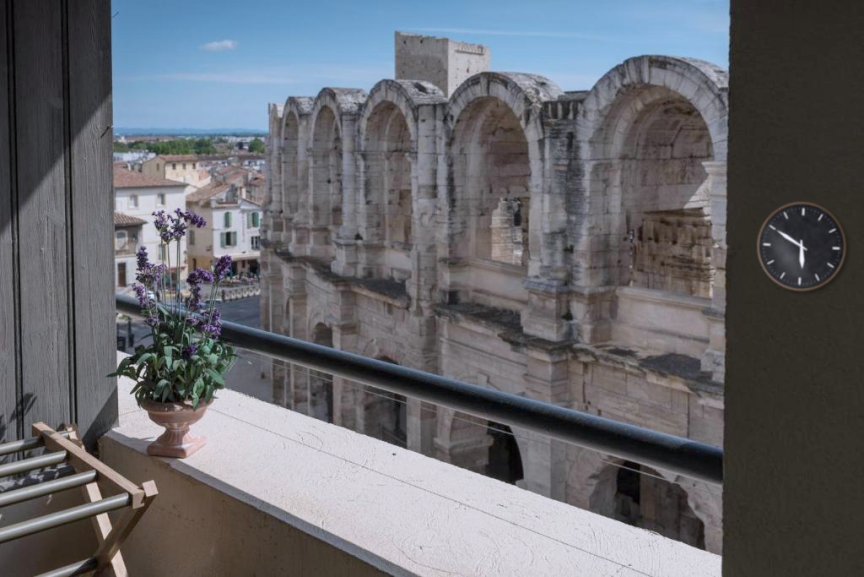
h=5 m=50
